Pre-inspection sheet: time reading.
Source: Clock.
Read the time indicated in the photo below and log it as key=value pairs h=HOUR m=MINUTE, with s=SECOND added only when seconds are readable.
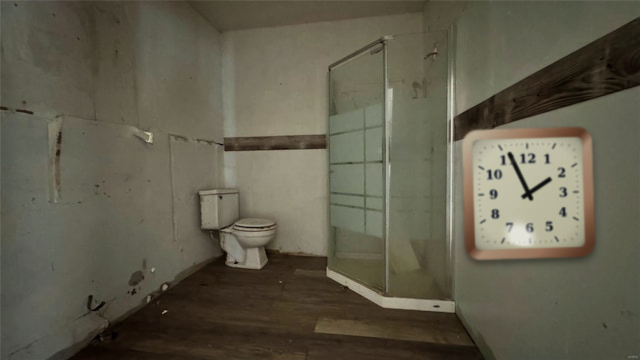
h=1 m=56
